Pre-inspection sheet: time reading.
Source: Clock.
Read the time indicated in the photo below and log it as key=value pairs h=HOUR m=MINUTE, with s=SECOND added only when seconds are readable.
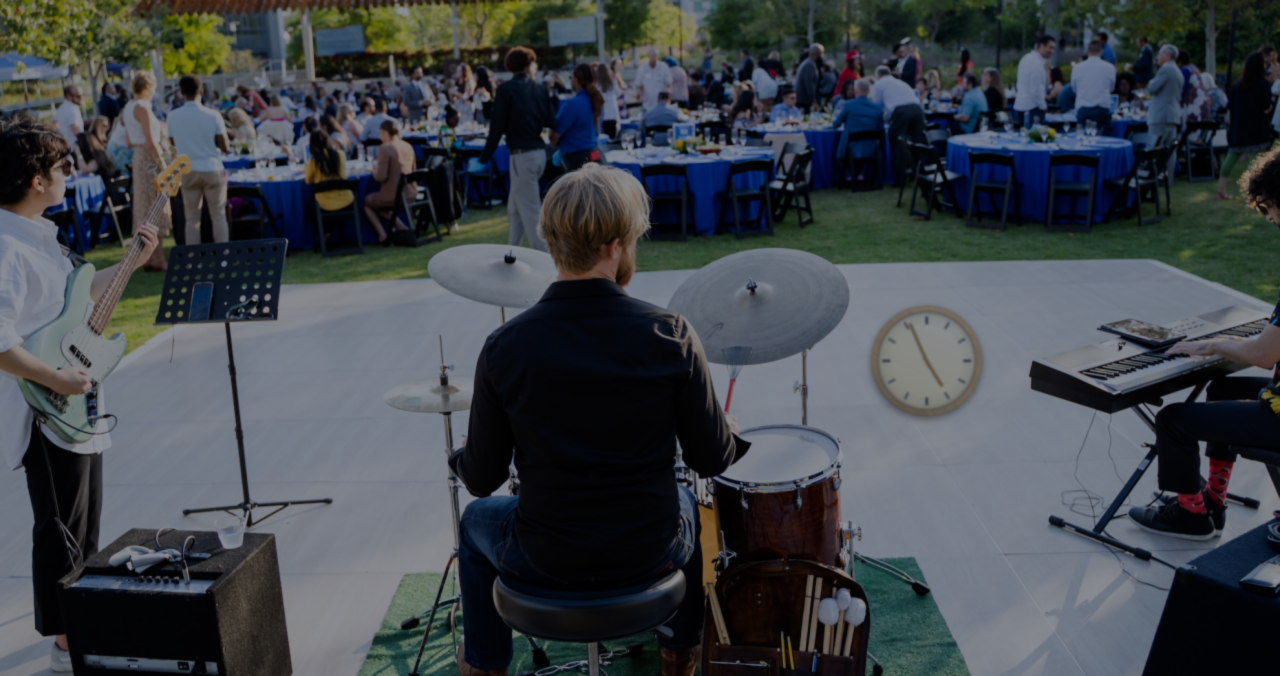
h=4 m=56
